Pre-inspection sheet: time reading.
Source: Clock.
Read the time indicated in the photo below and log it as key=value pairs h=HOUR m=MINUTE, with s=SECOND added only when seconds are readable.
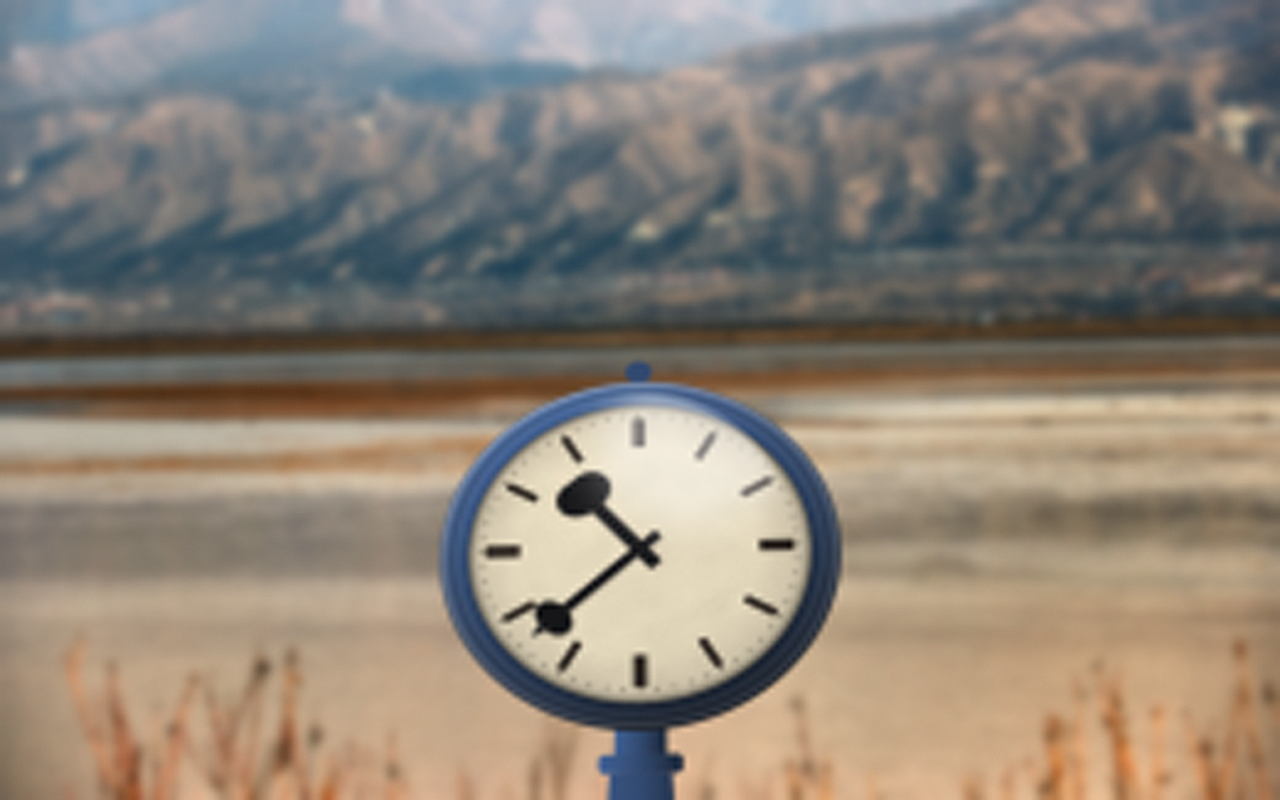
h=10 m=38
